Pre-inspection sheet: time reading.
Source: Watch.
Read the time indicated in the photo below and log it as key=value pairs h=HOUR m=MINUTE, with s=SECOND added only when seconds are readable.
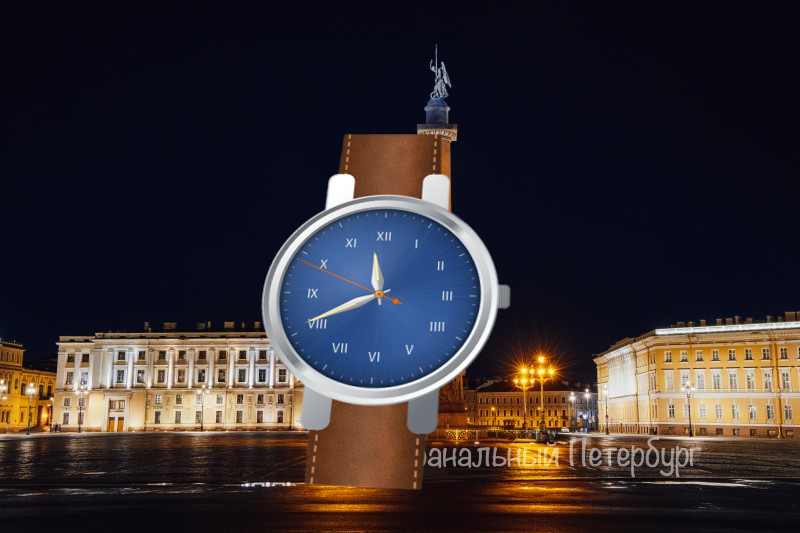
h=11 m=40 s=49
